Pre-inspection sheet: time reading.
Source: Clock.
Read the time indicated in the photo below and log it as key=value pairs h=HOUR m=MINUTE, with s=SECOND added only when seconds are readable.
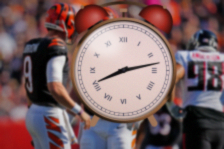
h=8 m=13
